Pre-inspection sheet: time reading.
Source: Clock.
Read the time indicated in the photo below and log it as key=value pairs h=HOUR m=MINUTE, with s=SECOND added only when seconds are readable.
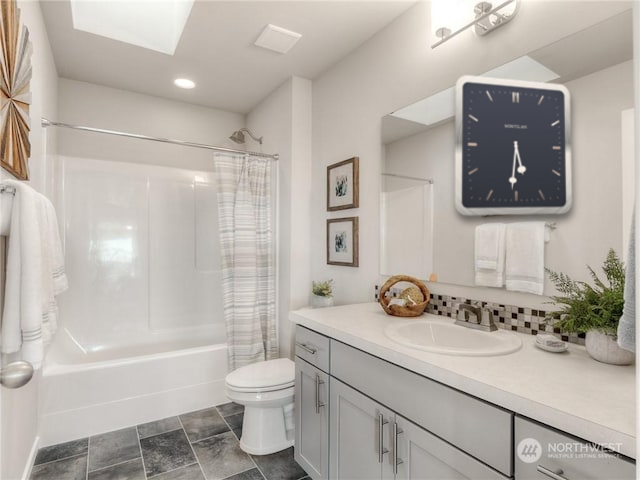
h=5 m=31
